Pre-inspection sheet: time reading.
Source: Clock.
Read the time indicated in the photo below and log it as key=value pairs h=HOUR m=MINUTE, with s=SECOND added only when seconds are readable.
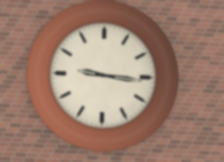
h=9 m=16
